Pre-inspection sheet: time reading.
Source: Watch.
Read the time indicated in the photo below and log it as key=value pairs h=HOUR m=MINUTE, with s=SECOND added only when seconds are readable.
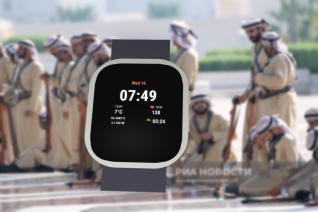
h=7 m=49
